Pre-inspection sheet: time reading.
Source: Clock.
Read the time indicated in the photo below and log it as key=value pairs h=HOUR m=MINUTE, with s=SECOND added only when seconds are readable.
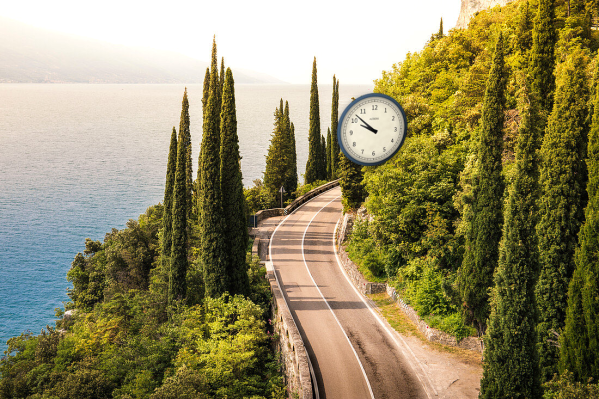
h=9 m=52
